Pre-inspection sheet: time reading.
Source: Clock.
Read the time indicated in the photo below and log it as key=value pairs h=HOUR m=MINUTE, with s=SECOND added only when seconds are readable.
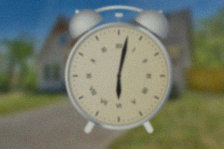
h=6 m=2
